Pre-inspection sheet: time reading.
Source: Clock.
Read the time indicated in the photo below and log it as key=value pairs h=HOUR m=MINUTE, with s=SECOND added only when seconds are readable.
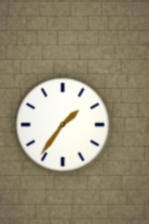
h=1 m=36
